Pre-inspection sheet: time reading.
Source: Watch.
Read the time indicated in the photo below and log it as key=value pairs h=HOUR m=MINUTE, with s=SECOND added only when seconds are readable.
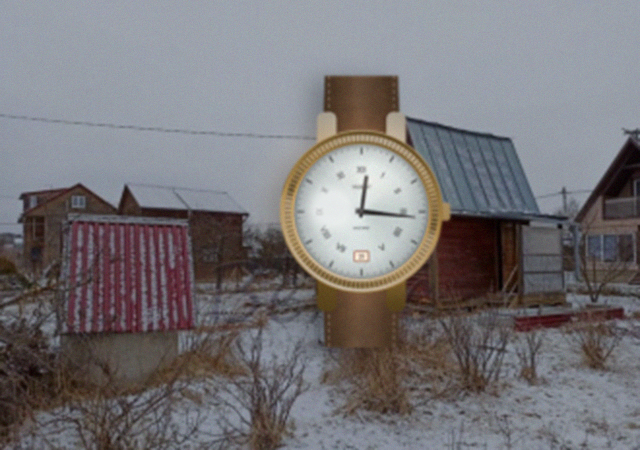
h=12 m=16
